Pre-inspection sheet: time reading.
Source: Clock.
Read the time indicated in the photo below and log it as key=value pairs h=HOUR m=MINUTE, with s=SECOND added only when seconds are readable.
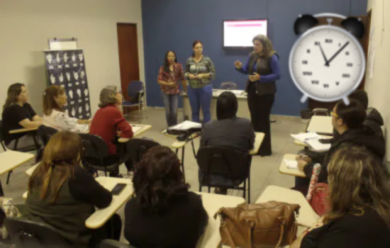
h=11 m=7
